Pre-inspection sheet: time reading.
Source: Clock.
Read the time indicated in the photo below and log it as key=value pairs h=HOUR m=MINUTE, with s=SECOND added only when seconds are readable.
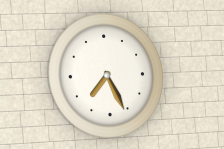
h=7 m=26
